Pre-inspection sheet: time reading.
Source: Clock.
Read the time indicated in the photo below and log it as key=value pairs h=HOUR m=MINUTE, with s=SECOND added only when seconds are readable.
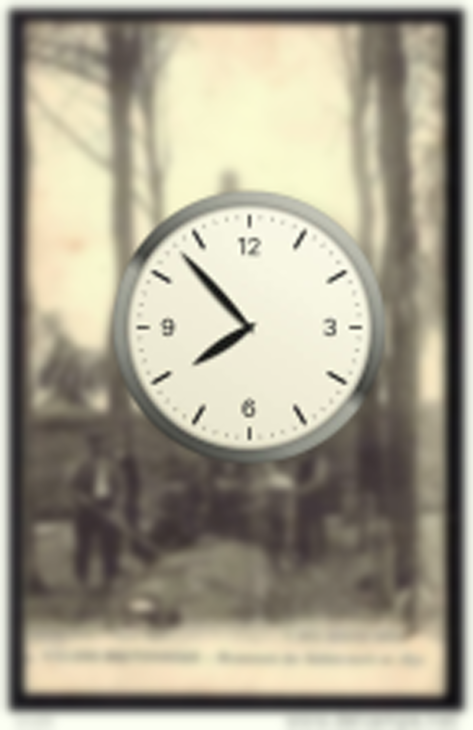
h=7 m=53
